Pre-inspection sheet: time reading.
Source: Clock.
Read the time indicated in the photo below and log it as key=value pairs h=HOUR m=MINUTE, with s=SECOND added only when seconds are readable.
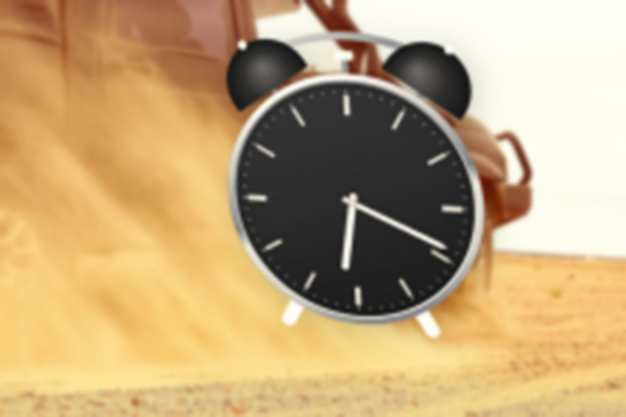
h=6 m=19
